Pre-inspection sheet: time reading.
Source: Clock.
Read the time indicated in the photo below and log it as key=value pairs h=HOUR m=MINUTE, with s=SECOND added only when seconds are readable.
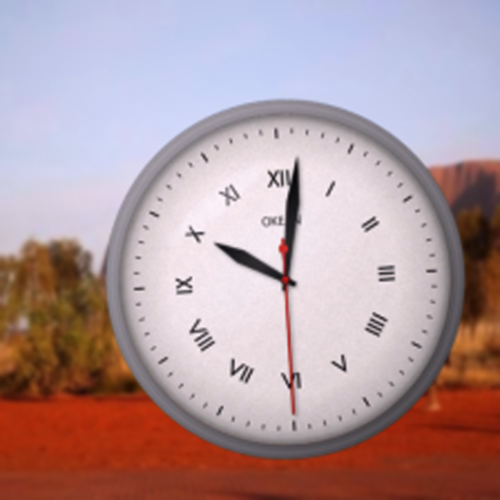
h=10 m=1 s=30
